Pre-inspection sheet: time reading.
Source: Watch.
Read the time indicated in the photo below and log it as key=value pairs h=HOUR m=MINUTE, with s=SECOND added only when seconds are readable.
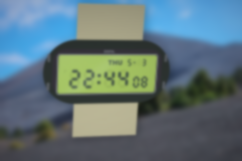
h=22 m=44 s=8
